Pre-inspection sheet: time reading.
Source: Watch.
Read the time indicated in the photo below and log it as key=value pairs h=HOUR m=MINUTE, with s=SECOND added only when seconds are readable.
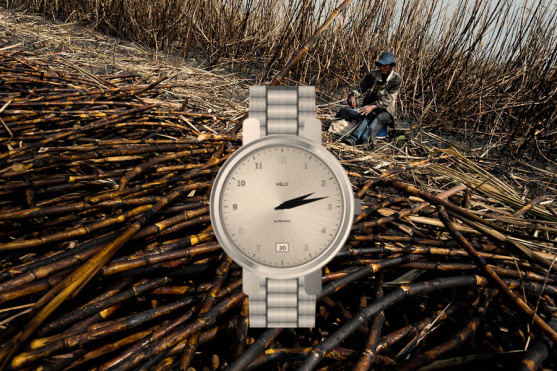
h=2 m=13
